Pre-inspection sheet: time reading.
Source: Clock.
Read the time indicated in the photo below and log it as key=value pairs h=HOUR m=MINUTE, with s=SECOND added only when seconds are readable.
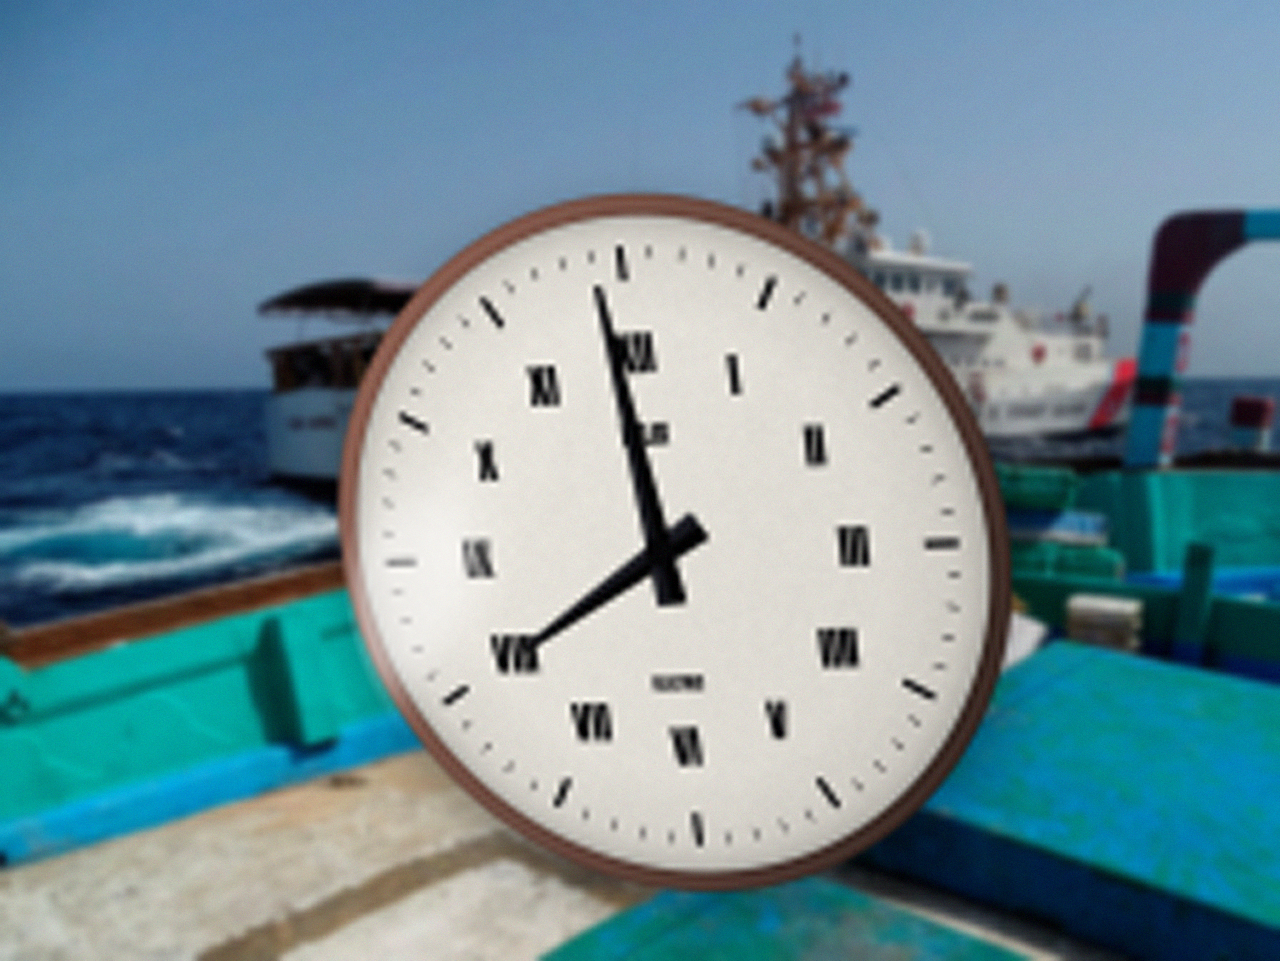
h=7 m=59
